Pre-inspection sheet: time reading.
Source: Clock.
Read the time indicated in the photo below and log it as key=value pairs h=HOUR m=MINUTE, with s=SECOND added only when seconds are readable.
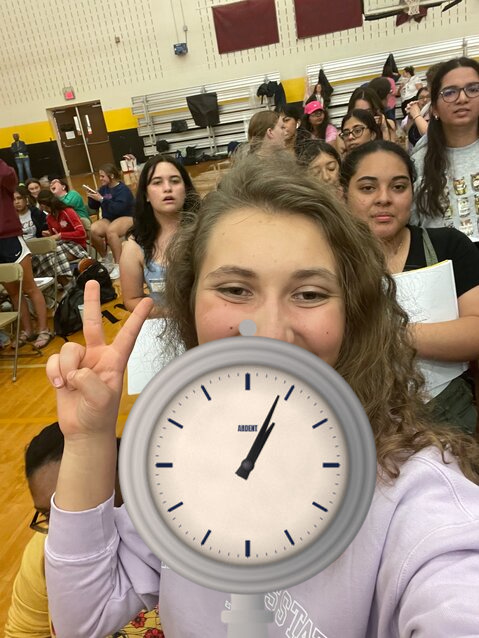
h=1 m=4
